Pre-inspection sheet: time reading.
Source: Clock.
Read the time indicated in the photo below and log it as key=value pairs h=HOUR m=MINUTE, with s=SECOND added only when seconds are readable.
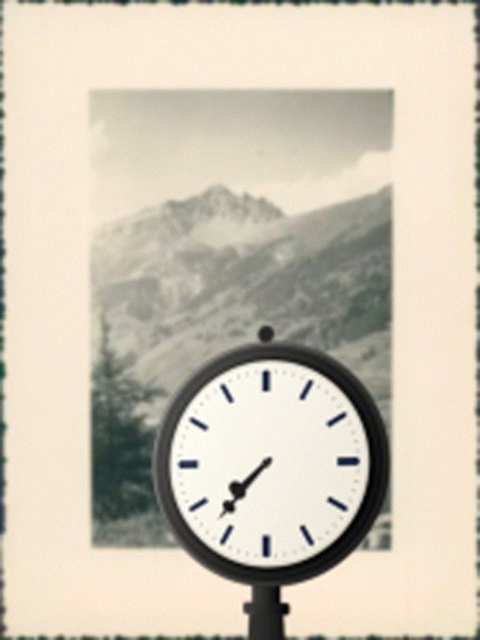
h=7 m=37
